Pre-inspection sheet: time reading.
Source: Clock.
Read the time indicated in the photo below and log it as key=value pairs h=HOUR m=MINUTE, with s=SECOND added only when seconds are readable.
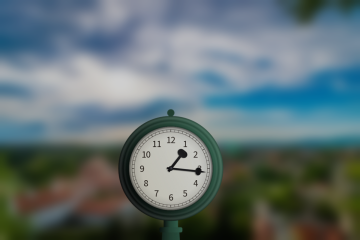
h=1 m=16
